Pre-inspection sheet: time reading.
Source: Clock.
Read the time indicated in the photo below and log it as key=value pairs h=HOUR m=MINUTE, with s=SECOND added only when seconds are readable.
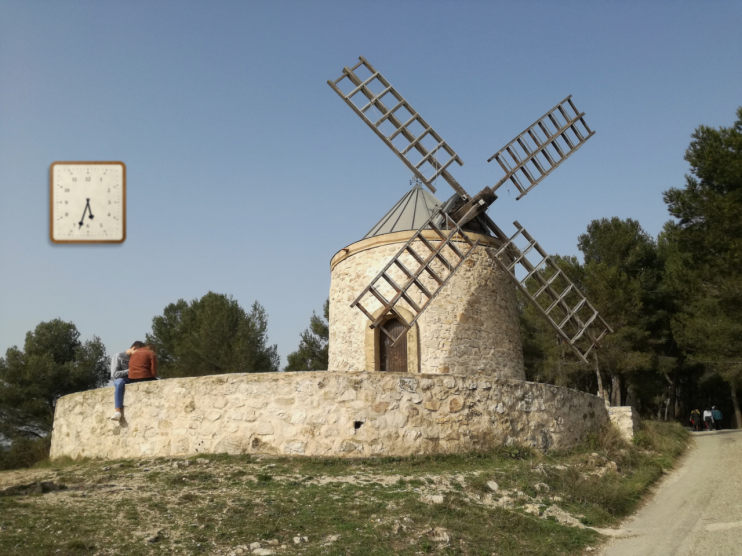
h=5 m=33
